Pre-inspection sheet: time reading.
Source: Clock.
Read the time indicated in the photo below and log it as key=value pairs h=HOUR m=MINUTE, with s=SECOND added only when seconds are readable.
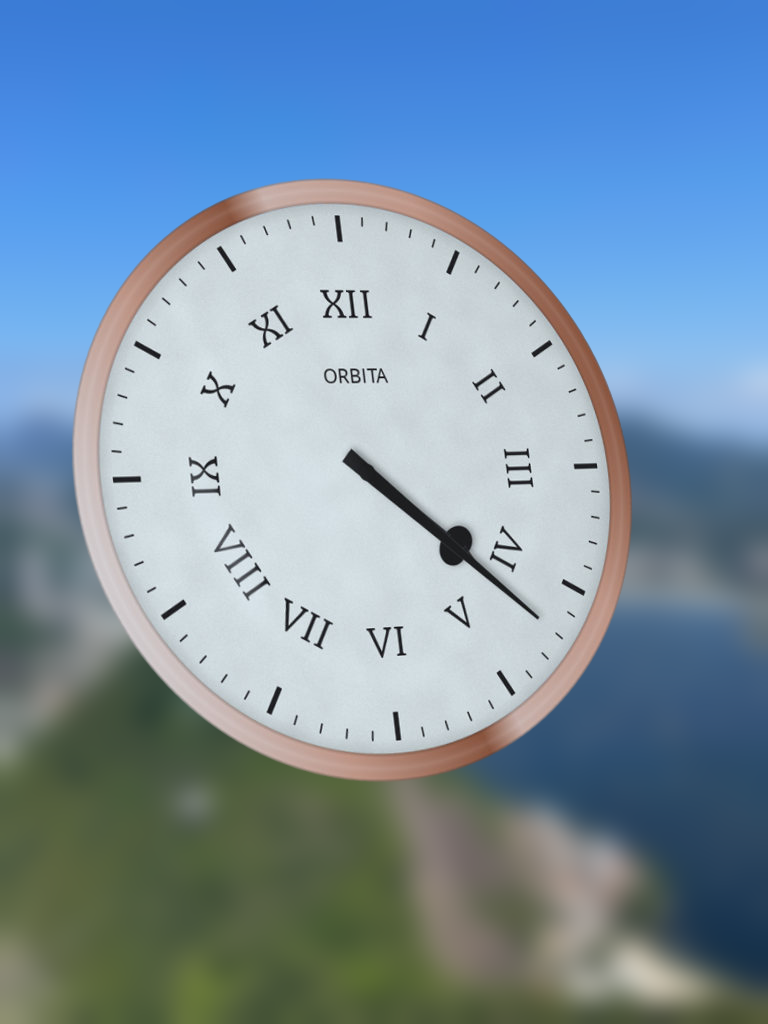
h=4 m=22
